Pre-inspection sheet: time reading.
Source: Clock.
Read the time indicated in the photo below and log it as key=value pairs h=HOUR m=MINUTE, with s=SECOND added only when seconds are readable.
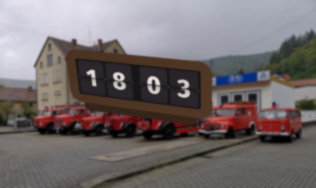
h=18 m=3
